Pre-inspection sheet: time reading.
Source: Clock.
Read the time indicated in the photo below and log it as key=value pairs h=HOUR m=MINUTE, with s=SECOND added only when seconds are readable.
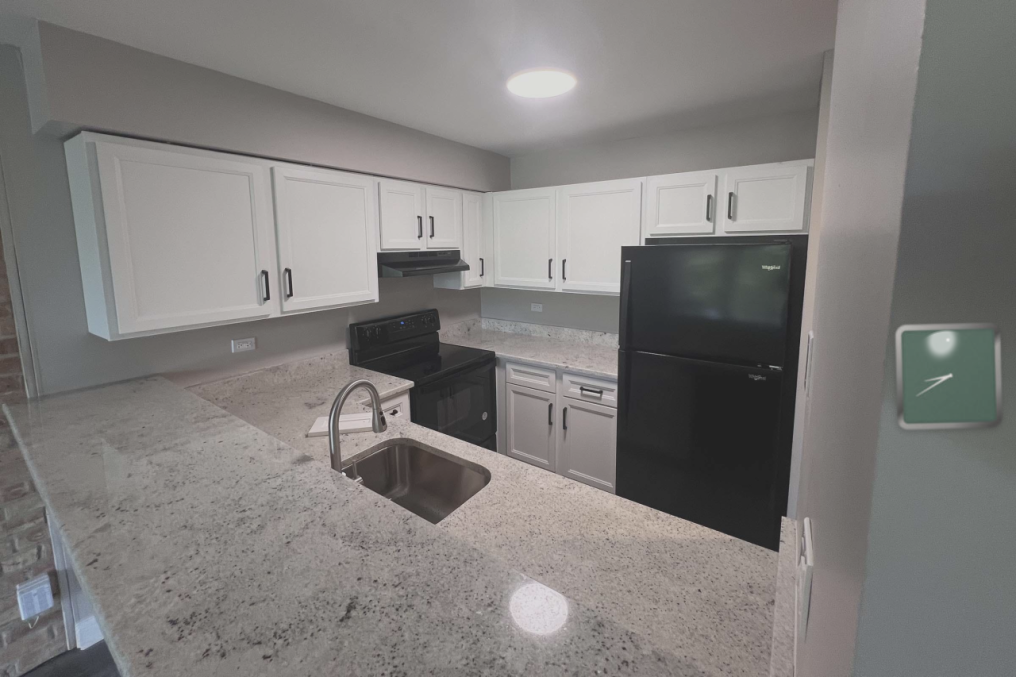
h=8 m=40
